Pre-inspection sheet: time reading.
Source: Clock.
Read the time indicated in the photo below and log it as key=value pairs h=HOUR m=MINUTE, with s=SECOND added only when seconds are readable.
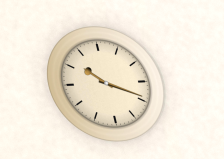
h=10 m=19
